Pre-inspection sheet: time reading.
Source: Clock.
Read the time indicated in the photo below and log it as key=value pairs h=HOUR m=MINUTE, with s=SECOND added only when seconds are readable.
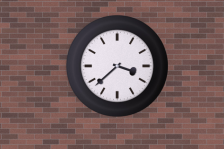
h=3 m=38
